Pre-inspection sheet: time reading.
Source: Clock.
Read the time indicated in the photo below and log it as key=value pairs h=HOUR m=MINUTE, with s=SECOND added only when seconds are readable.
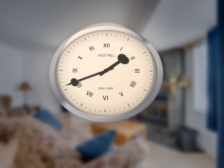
h=1 m=41
